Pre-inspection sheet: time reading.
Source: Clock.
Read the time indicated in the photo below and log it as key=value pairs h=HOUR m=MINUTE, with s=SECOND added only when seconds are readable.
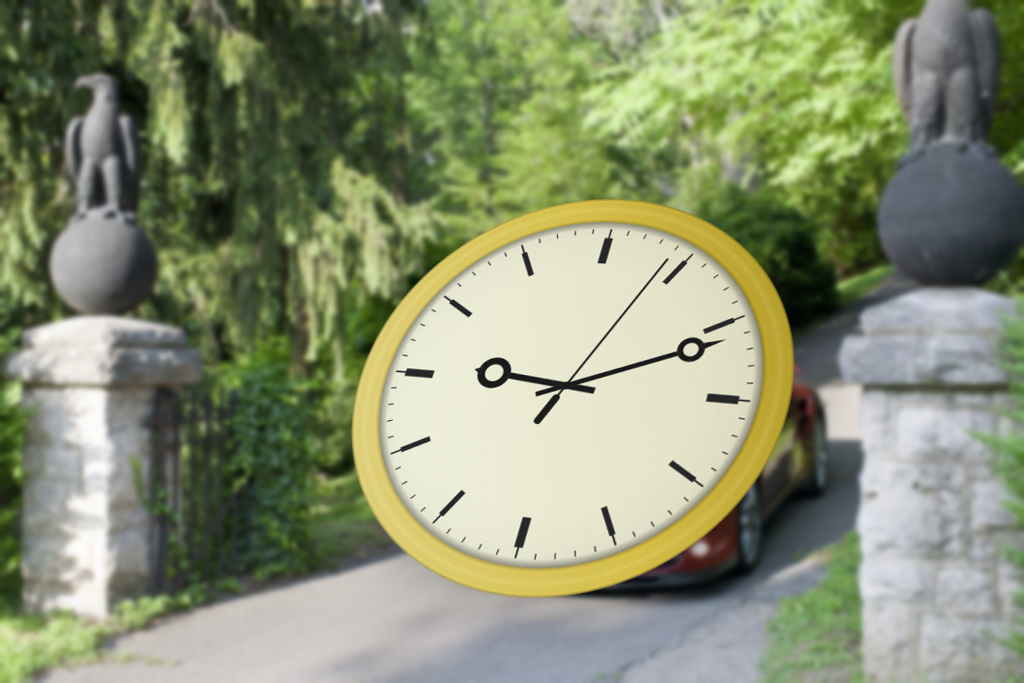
h=9 m=11 s=4
